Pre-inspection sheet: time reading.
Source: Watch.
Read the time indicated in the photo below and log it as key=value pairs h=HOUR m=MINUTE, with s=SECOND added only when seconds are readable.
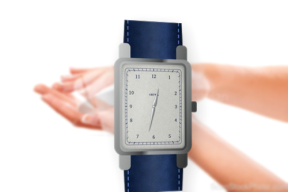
h=12 m=32
